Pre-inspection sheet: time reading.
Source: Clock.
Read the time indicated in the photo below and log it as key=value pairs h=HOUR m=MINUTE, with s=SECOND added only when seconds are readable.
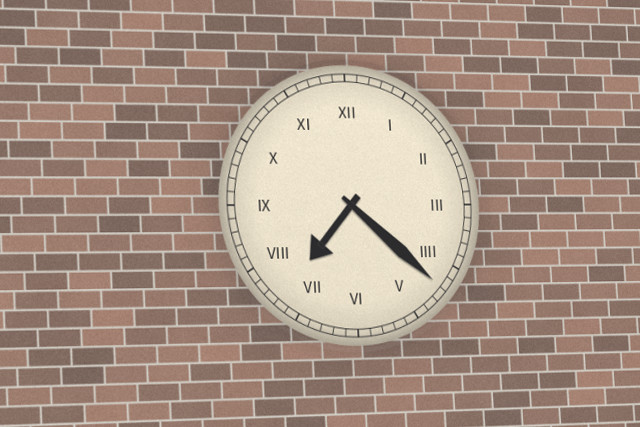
h=7 m=22
